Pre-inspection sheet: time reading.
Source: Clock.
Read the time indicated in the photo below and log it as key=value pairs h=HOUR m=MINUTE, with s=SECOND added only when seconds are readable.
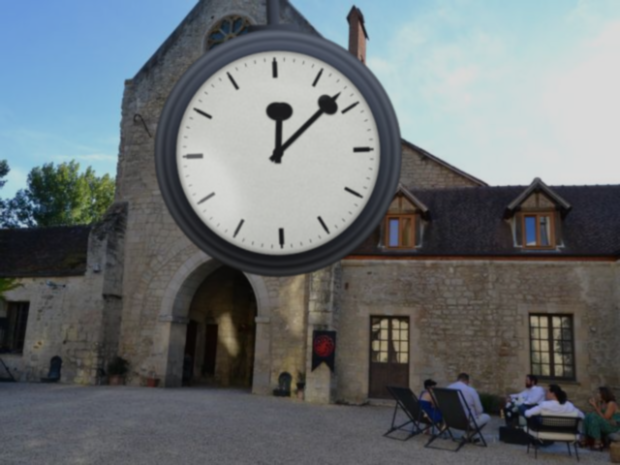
h=12 m=8
